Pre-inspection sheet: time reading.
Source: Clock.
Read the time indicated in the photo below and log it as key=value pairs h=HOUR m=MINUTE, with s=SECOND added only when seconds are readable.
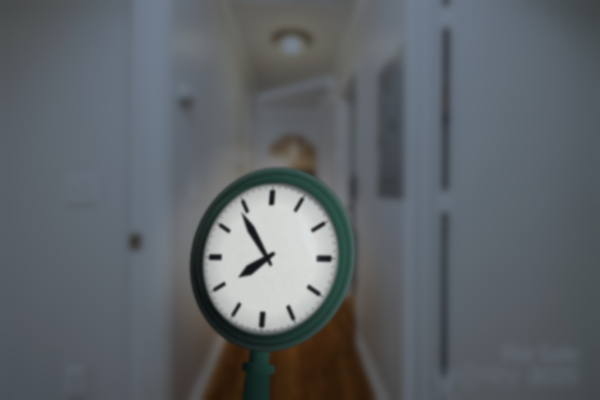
h=7 m=54
